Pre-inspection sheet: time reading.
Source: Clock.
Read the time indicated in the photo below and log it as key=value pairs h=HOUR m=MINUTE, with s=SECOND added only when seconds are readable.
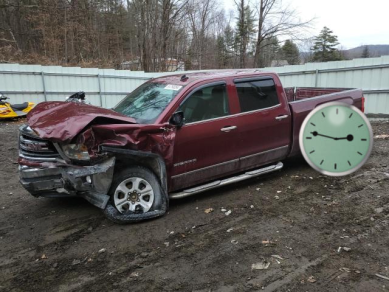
h=2 m=47
